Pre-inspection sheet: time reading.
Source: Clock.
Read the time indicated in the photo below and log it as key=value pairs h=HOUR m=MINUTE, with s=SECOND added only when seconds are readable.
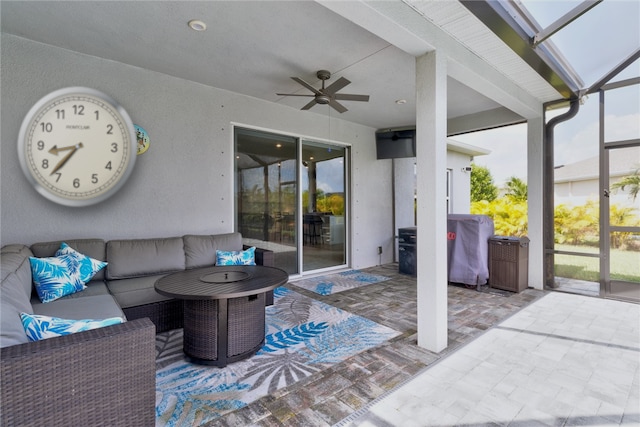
h=8 m=37
